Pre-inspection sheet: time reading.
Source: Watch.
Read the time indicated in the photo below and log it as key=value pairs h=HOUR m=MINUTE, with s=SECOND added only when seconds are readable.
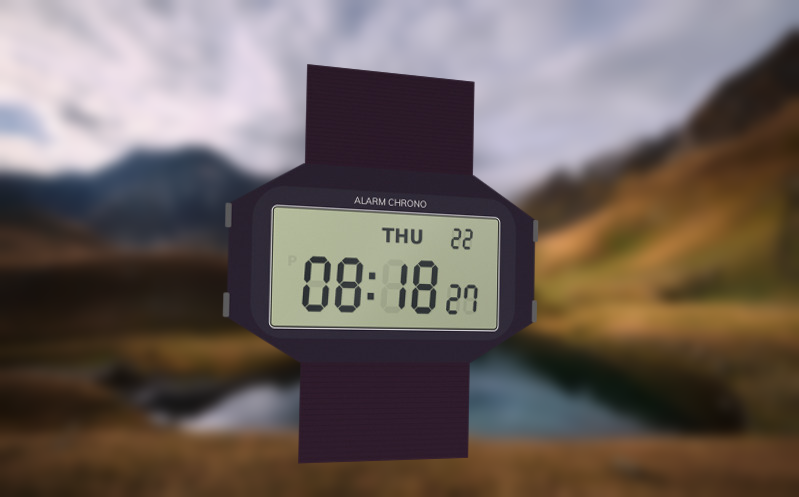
h=8 m=18 s=27
